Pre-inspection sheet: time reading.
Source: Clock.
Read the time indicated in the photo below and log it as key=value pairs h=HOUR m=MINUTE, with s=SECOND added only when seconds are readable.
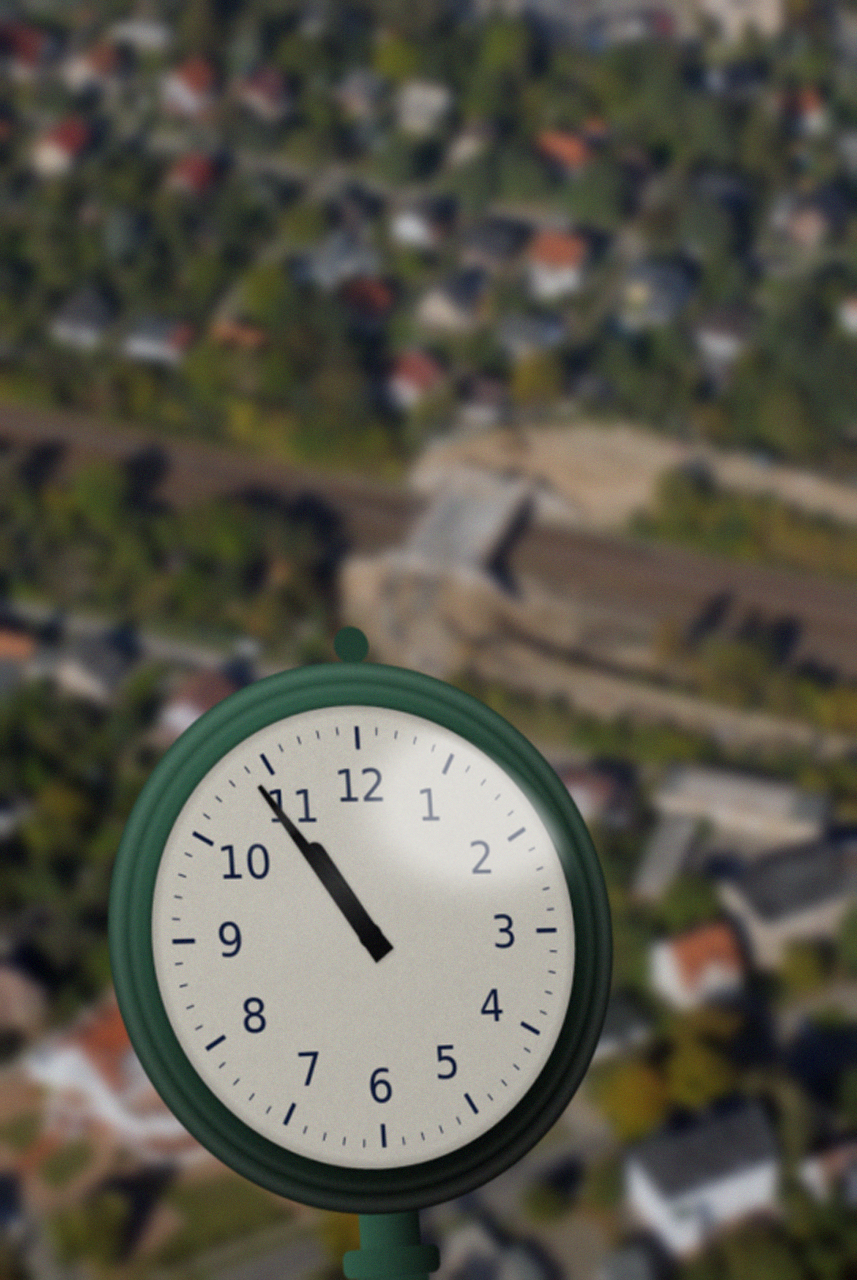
h=10 m=54
